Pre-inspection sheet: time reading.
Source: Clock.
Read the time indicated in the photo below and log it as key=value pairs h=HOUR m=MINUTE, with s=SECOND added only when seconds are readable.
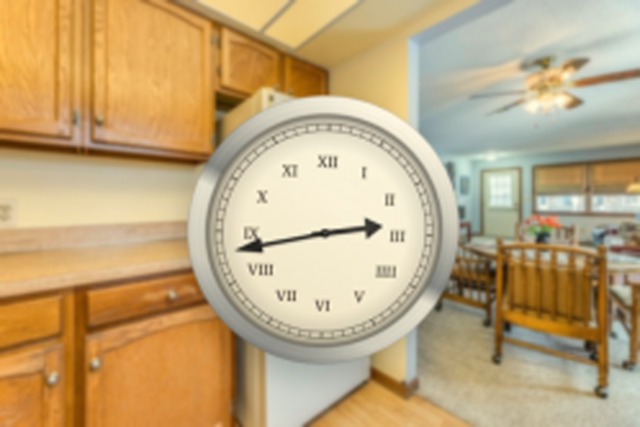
h=2 m=43
